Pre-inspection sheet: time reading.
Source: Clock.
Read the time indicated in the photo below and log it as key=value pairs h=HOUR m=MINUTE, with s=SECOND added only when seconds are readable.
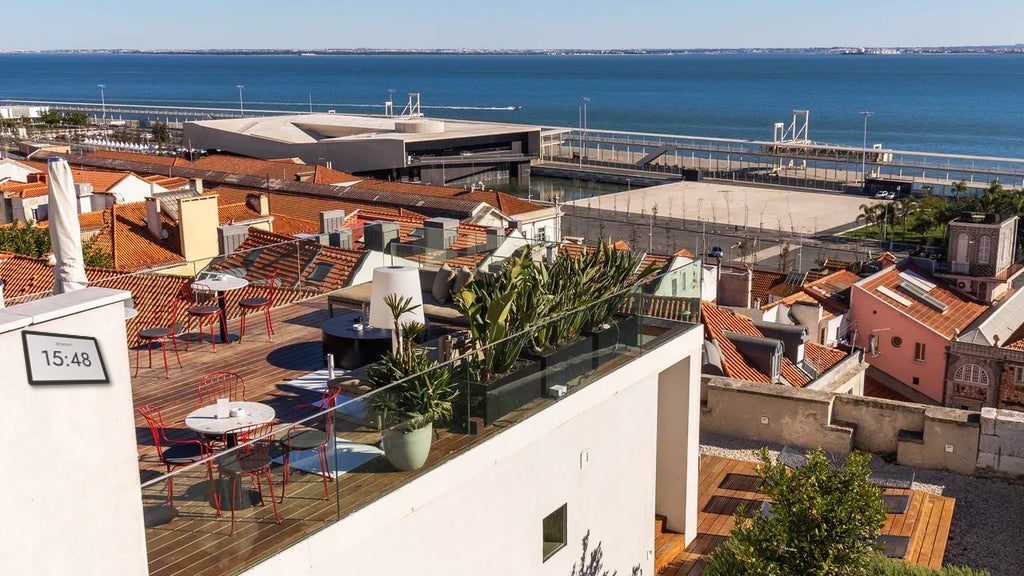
h=15 m=48
